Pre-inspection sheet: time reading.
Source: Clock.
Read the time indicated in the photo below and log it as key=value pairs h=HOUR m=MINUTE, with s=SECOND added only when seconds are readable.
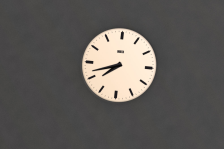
h=7 m=42
